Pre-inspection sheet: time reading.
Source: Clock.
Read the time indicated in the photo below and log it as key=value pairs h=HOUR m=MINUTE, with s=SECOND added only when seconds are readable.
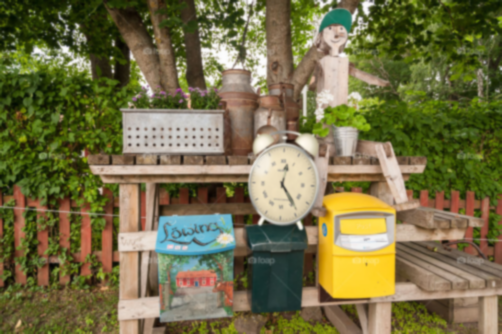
h=12 m=24
